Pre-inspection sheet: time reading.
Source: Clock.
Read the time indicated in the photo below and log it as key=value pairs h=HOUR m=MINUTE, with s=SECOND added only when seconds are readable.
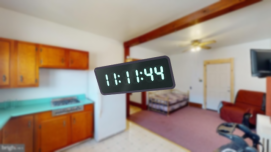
h=11 m=11 s=44
